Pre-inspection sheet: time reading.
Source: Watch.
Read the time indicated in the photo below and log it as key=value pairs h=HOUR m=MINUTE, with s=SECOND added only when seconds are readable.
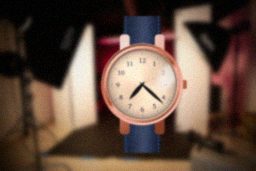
h=7 m=22
